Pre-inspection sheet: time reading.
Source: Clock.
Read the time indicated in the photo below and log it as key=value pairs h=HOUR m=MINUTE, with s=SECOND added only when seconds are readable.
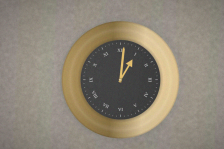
h=1 m=1
